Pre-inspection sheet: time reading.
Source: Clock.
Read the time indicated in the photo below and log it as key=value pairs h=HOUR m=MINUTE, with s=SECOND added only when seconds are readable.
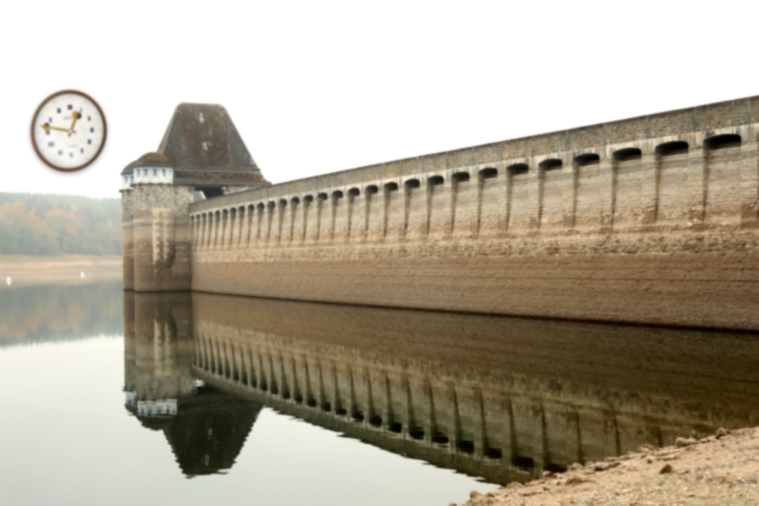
h=12 m=47
